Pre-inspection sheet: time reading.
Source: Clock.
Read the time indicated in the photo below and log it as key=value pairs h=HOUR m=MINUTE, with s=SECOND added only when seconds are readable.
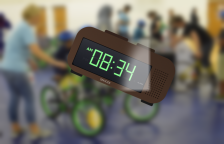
h=8 m=34
